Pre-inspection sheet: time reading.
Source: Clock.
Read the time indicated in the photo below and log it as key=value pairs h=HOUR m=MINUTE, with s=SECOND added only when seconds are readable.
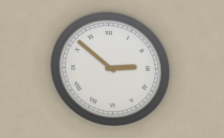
h=2 m=52
